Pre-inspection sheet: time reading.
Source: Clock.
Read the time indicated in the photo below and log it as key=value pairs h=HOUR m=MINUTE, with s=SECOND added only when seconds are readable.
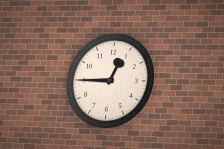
h=12 m=45
